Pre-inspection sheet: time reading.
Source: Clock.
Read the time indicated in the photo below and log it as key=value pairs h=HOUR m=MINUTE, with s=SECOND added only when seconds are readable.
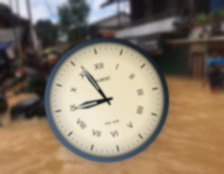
h=8 m=56
